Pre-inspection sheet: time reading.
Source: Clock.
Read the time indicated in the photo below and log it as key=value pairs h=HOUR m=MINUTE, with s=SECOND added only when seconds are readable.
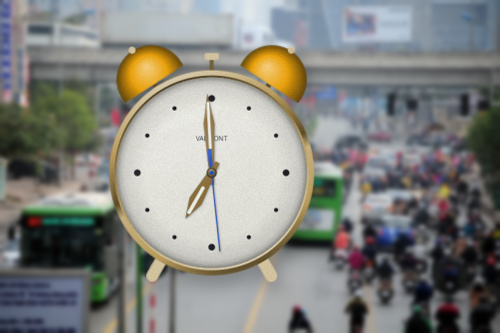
h=6 m=59 s=29
